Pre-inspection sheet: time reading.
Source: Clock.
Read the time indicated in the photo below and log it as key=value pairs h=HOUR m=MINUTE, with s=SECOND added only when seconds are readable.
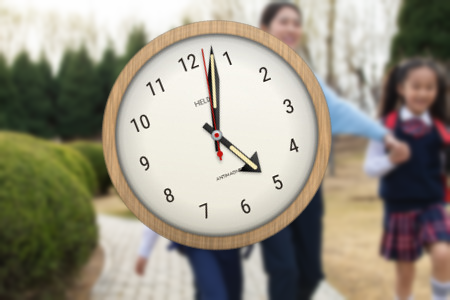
h=5 m=3 s=2
